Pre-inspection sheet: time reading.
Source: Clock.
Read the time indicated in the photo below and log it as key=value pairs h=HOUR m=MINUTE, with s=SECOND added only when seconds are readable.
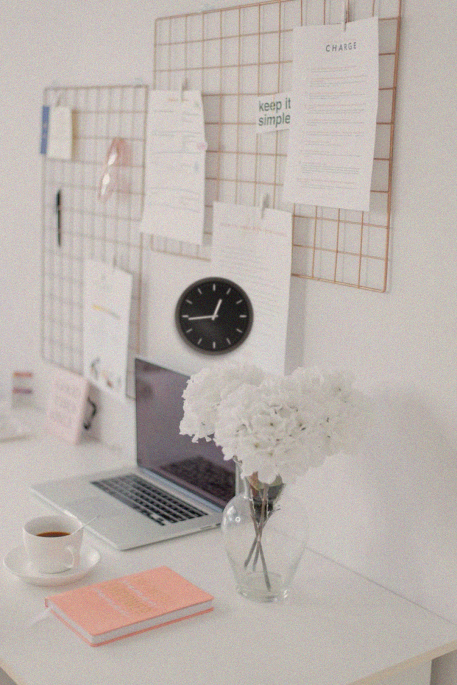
h=12 m=44
